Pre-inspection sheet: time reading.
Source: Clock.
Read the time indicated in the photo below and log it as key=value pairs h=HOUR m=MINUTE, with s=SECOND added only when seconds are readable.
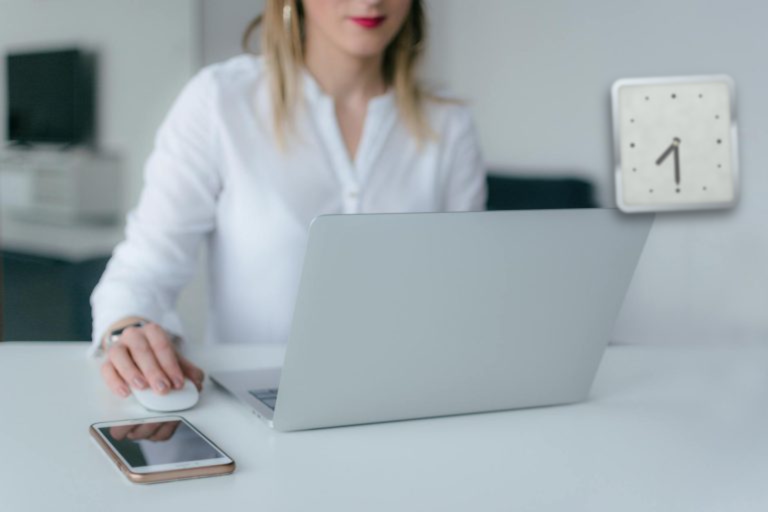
h=7 m=30
